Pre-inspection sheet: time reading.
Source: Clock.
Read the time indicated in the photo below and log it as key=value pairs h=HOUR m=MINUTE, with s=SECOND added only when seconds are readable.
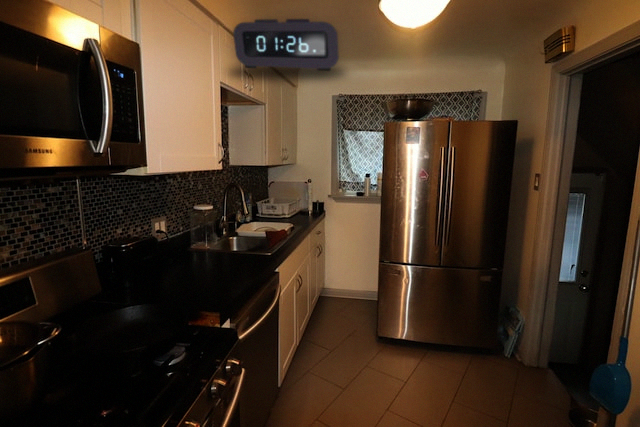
h=1 m=26
